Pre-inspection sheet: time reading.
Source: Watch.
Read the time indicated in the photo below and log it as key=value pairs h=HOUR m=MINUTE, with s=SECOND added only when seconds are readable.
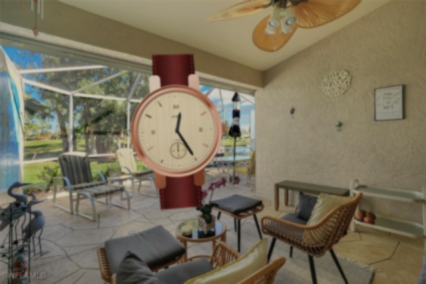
h=12 m=25
